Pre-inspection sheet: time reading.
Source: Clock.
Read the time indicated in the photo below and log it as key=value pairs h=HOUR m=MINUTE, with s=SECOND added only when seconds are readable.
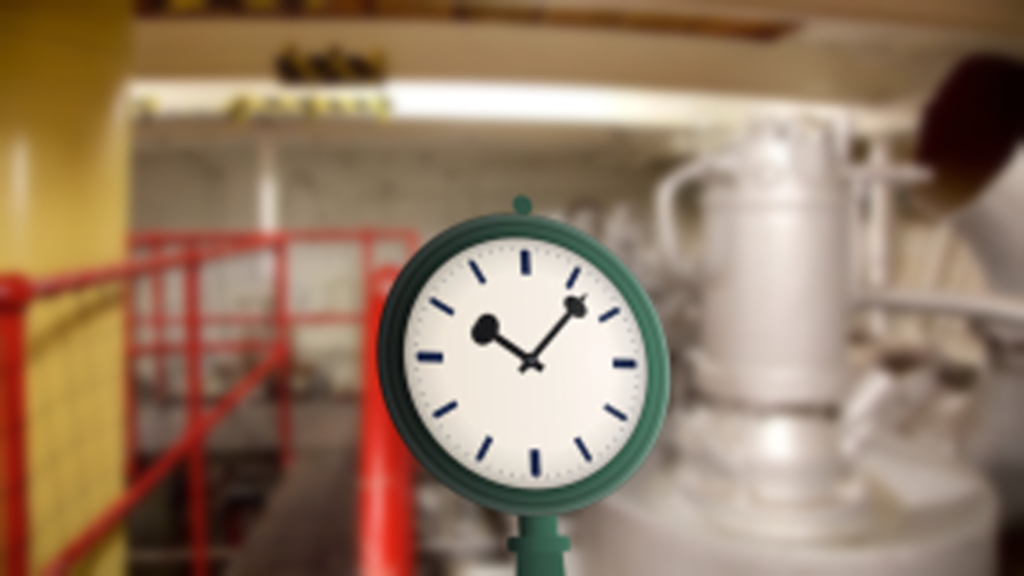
h=10 m=7
